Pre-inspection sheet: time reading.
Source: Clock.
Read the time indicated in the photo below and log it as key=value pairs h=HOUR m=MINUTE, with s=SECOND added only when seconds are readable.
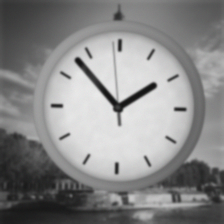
h=1 m=52 s=59
